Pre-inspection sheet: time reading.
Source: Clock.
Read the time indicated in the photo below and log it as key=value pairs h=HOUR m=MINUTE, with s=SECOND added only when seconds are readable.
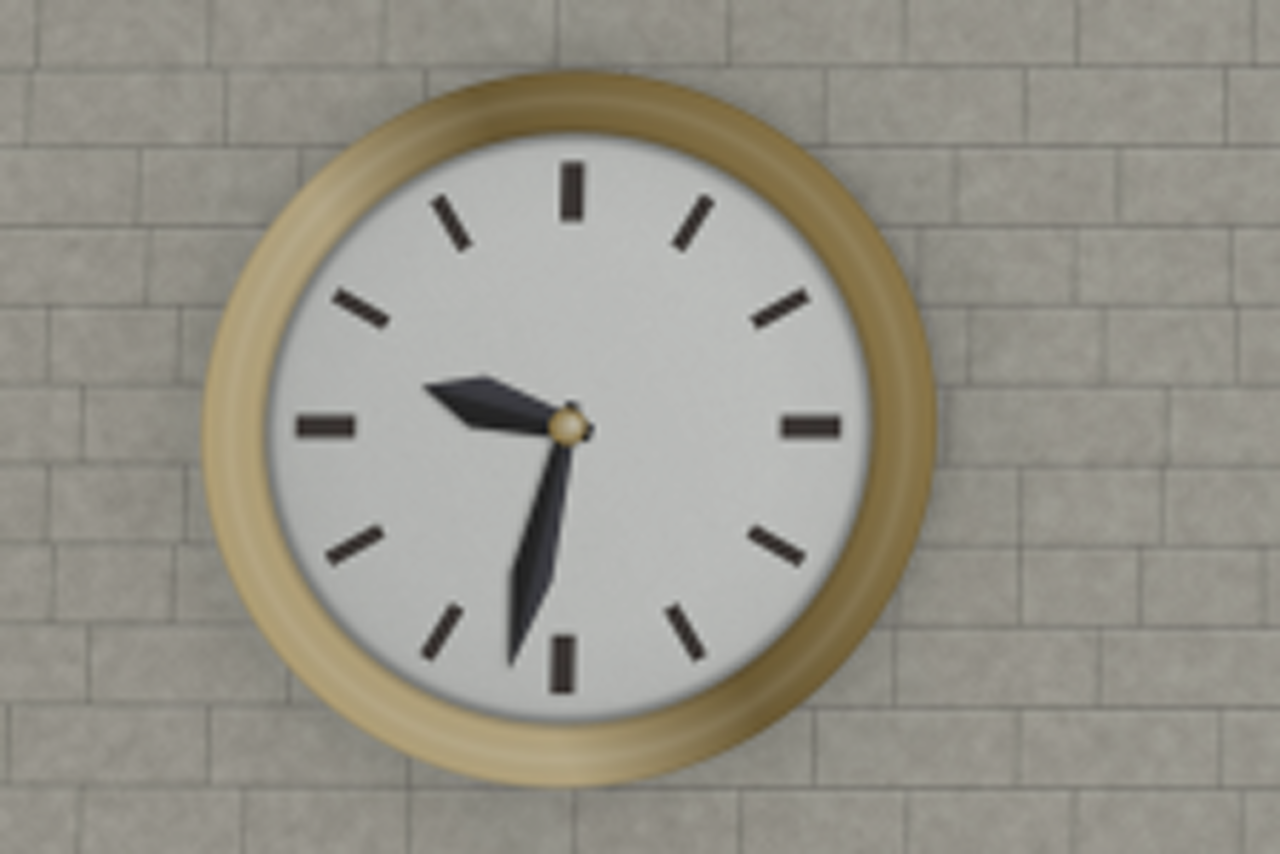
h=9 m=32
